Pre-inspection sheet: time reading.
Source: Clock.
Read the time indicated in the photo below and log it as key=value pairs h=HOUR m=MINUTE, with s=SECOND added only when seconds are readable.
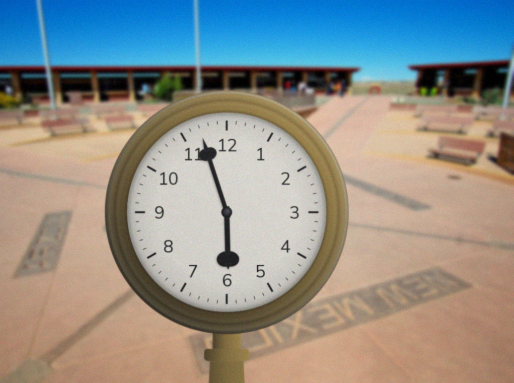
h=5 m=57
